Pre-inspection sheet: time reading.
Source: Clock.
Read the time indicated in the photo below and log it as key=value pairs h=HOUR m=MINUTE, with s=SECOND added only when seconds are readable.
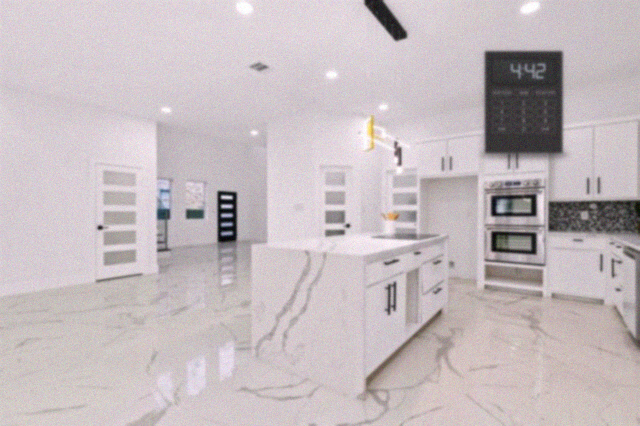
h=4 m=42
